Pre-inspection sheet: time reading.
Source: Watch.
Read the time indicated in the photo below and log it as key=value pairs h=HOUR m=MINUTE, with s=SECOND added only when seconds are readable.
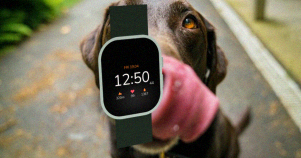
h=12 m=50
